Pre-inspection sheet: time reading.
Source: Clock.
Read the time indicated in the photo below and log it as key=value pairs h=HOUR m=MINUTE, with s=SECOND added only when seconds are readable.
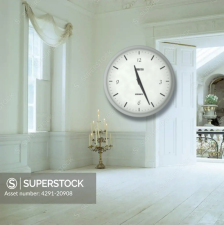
h=11 m=26
